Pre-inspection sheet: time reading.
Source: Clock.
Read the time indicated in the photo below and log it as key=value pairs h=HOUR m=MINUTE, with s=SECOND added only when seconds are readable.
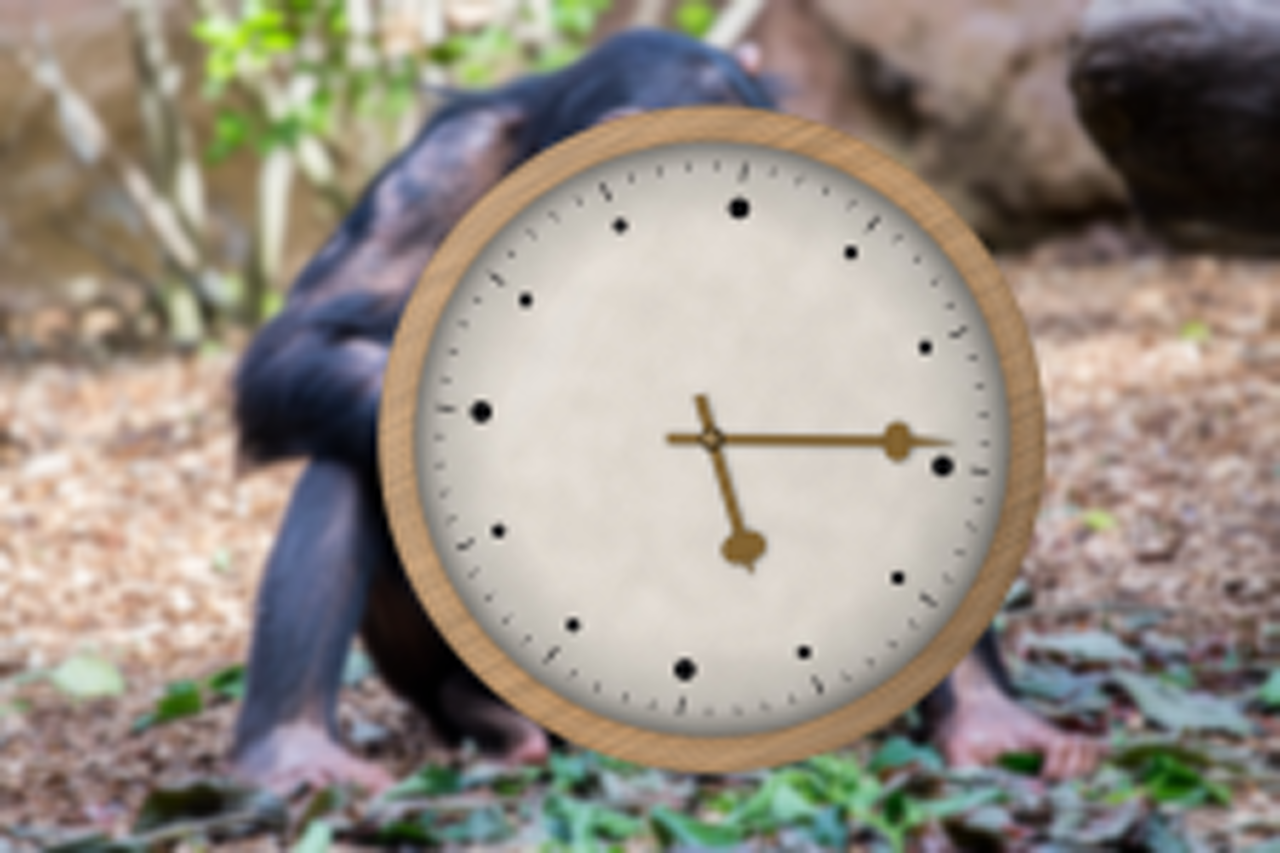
h=5 m=14
